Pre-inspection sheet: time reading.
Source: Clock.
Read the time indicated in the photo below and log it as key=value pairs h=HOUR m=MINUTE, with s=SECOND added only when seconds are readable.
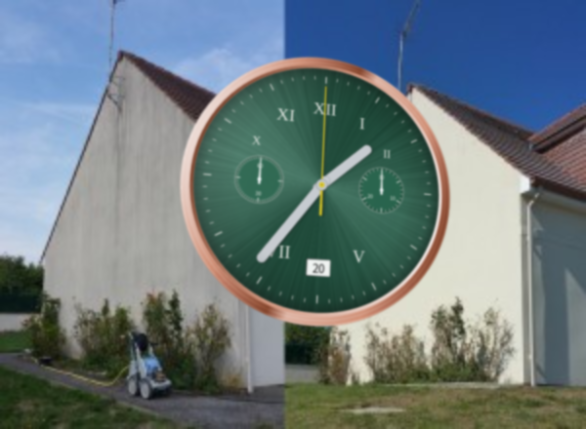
h=1 m=36
